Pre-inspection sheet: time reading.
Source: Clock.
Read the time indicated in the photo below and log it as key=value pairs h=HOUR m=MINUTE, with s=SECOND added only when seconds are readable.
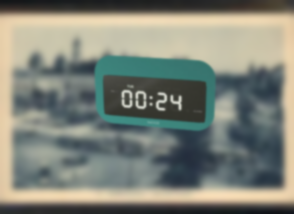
h=0 m=24
